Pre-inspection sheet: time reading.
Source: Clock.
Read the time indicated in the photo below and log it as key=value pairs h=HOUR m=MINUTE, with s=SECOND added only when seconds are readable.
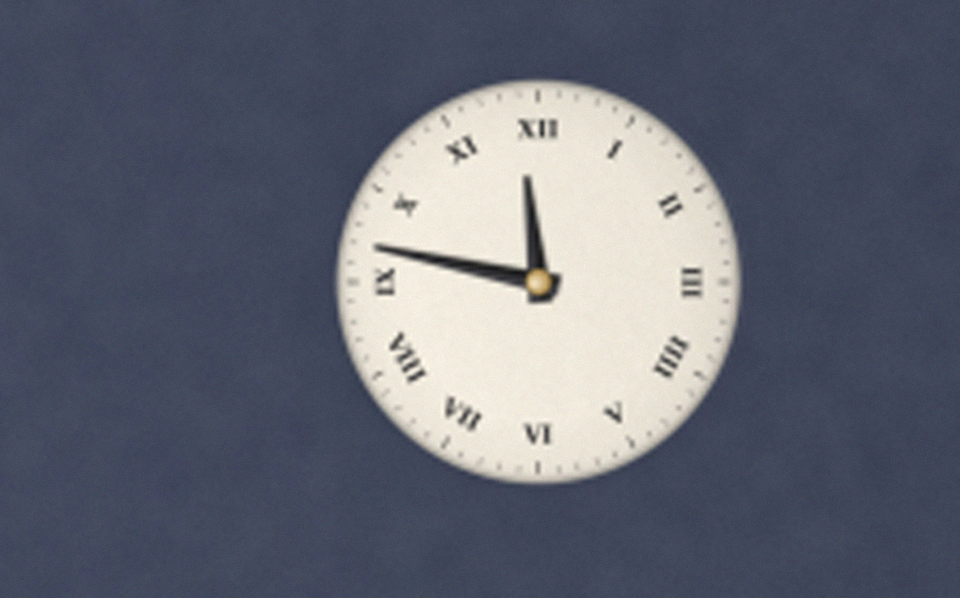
h=11 m=47
